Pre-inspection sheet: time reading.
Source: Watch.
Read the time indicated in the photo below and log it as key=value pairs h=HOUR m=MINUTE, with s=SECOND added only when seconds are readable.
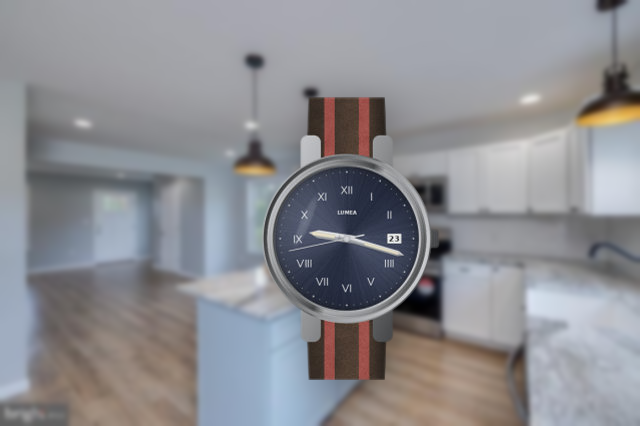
h=9 m=17 s=43
